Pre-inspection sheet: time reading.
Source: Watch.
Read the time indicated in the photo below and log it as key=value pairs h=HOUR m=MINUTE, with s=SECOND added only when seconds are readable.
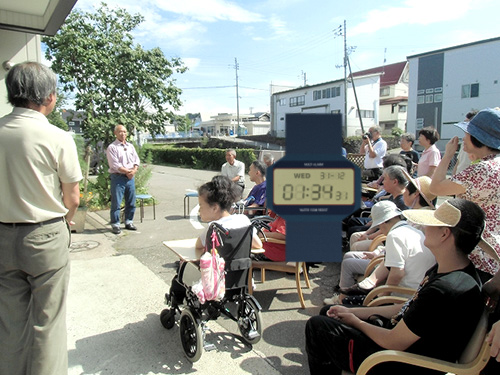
h=1 m=34
